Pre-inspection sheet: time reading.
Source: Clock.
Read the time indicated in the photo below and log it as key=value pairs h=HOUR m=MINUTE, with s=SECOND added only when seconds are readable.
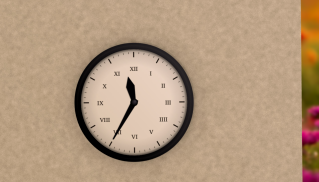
h=11 m=35
